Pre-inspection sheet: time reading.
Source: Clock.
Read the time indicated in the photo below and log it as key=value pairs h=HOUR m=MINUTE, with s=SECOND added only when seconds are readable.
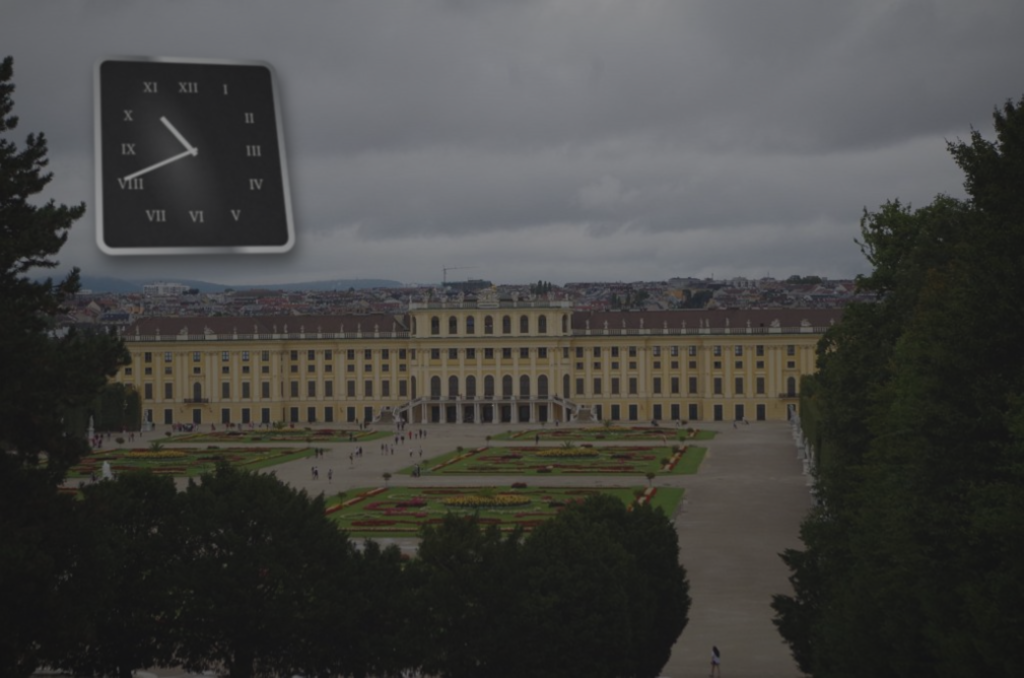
h=10 m=41
